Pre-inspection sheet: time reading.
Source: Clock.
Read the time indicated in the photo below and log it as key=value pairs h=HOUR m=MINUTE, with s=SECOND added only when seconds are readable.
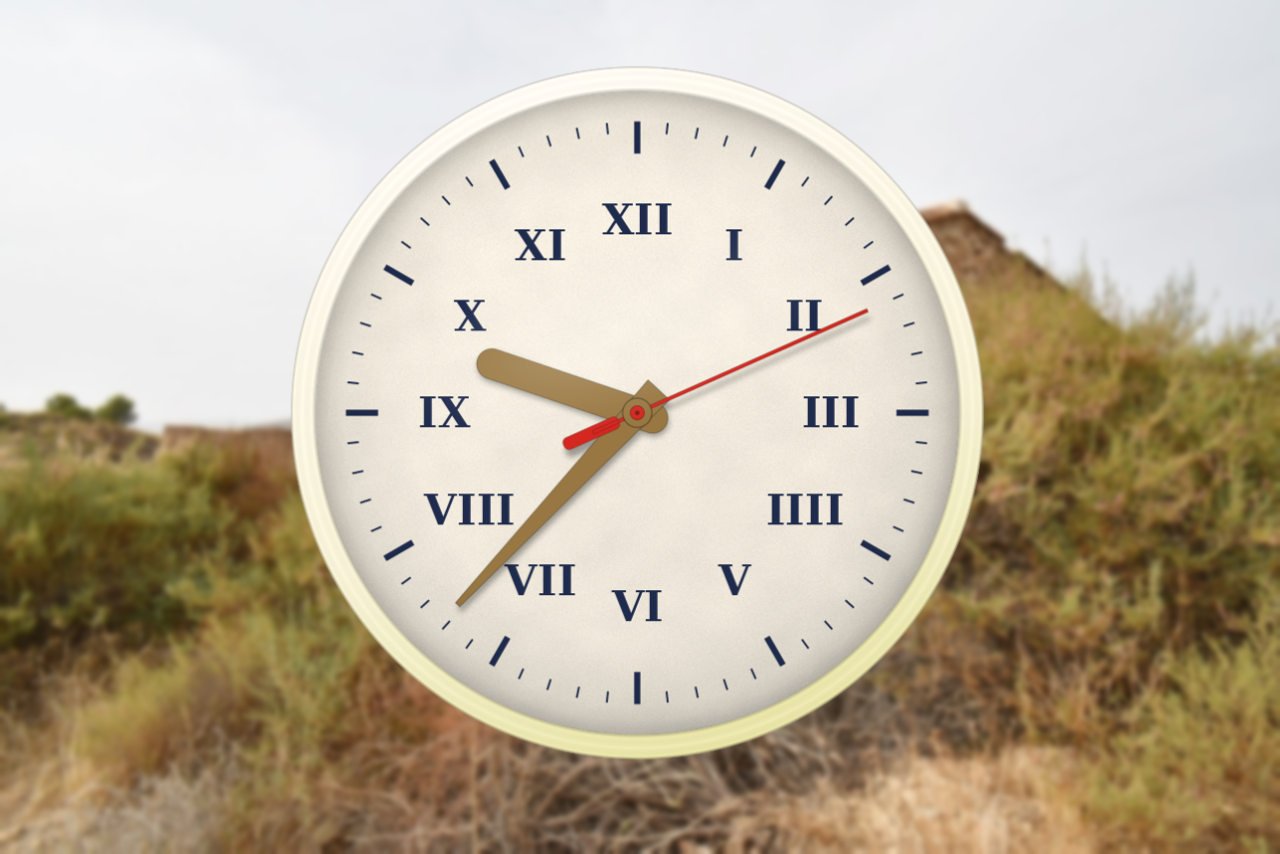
h=9 m=37 s=11
